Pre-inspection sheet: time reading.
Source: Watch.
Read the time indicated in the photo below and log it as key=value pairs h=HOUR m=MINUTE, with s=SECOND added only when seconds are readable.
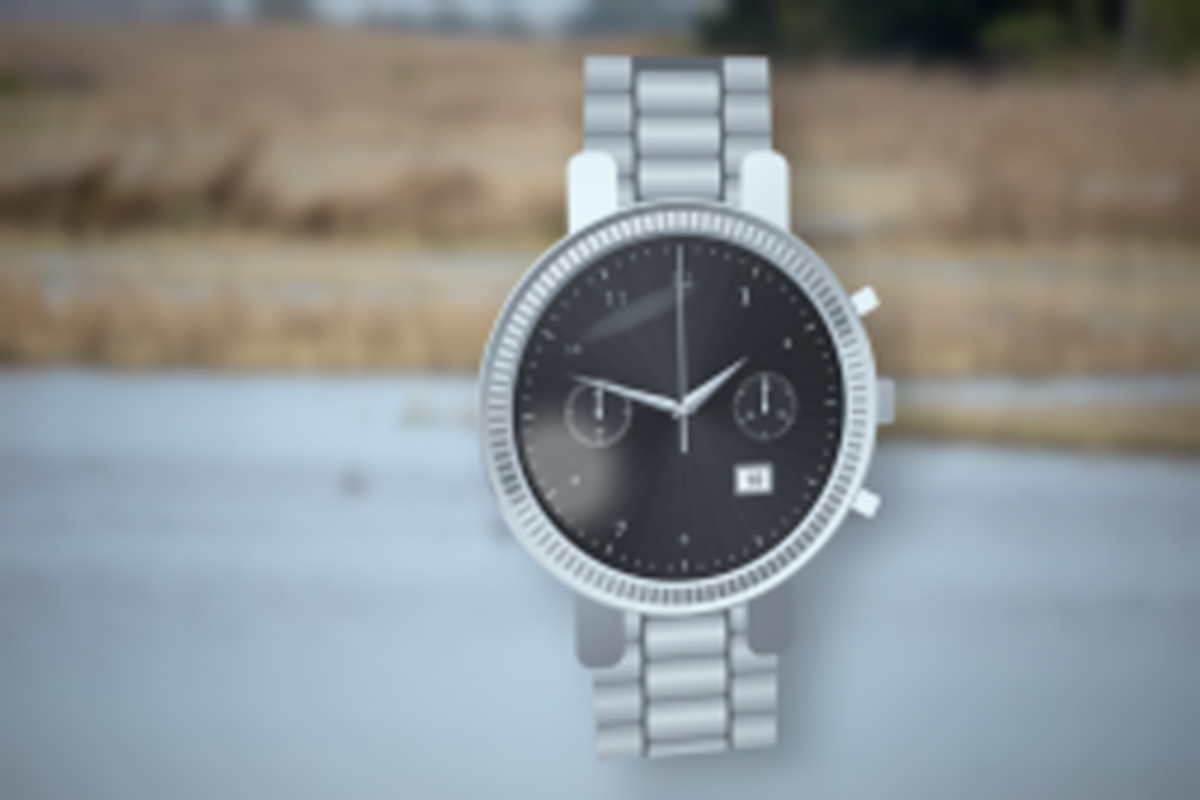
h=1 m=48
